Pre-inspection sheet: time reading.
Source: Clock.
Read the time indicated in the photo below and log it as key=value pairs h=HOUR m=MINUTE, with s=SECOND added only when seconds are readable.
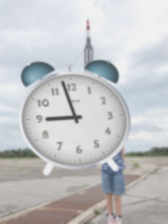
h=8 m=58
